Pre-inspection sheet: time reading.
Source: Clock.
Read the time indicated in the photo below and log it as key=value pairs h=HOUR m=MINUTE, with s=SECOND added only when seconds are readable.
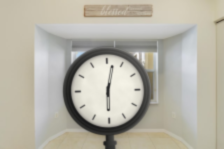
h=6 m=2
